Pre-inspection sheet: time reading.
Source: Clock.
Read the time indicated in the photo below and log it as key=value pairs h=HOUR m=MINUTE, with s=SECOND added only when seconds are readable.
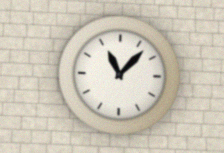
h=11 m=7
